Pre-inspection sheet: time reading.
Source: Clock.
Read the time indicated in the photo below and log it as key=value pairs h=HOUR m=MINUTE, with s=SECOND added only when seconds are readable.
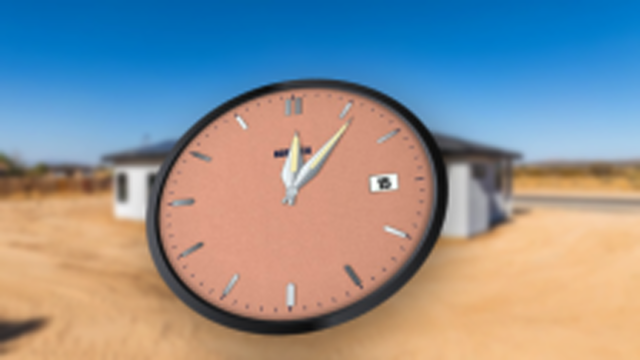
h=12 m=6
